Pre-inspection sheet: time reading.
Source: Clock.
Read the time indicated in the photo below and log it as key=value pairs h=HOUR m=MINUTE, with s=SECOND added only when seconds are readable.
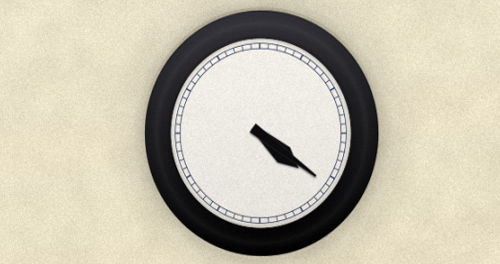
h=4 m=21
